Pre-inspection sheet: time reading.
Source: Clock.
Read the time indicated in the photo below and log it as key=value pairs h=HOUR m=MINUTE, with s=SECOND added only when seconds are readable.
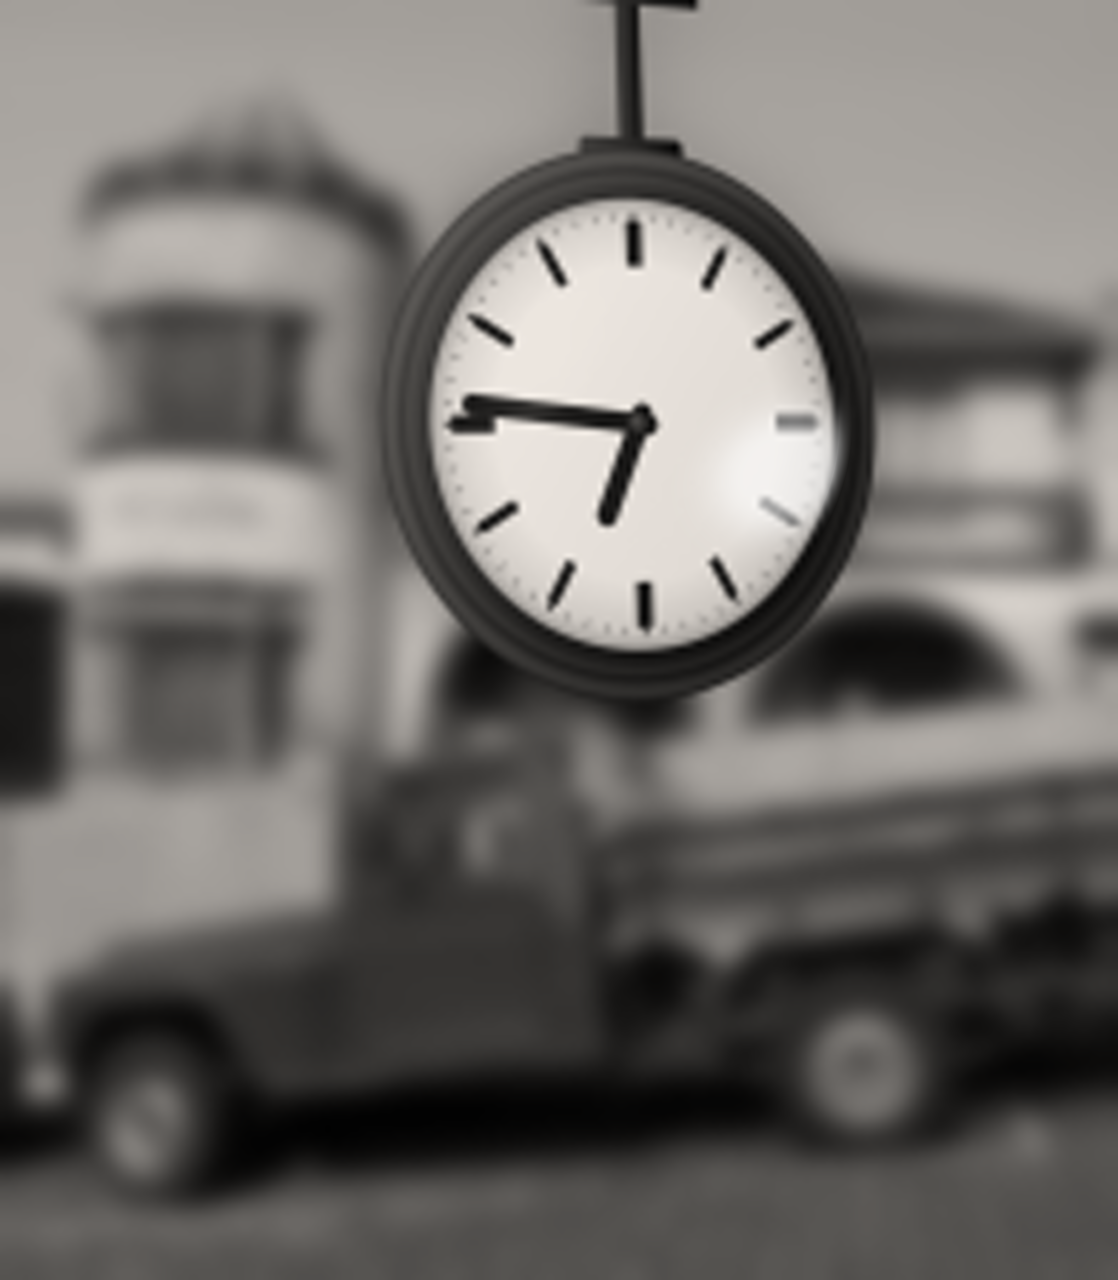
h=6 m=46
